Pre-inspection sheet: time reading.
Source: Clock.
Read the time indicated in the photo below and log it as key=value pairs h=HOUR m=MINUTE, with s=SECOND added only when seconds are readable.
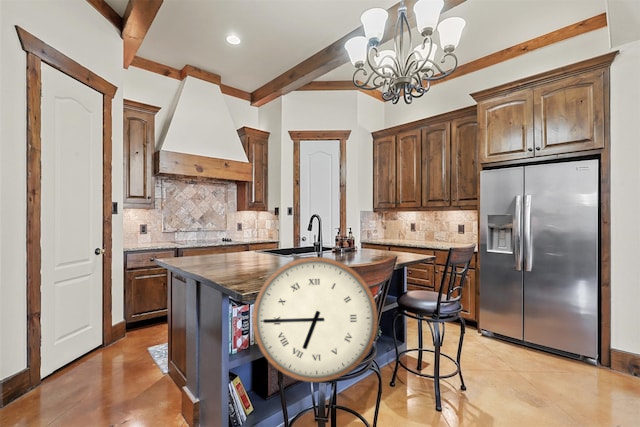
h=6 m=45
